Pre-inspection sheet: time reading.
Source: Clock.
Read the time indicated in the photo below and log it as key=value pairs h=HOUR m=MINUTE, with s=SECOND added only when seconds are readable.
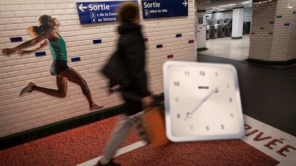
h=1 m=38
